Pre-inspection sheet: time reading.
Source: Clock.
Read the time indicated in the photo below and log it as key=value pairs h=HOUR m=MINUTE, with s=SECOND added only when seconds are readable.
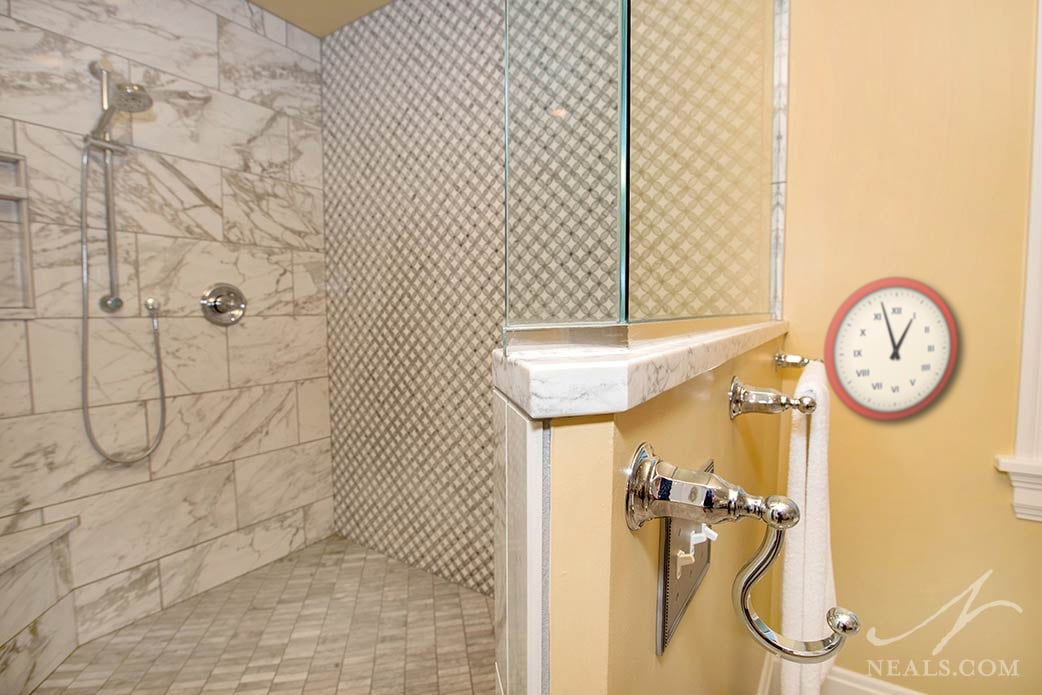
h=12 m=57
